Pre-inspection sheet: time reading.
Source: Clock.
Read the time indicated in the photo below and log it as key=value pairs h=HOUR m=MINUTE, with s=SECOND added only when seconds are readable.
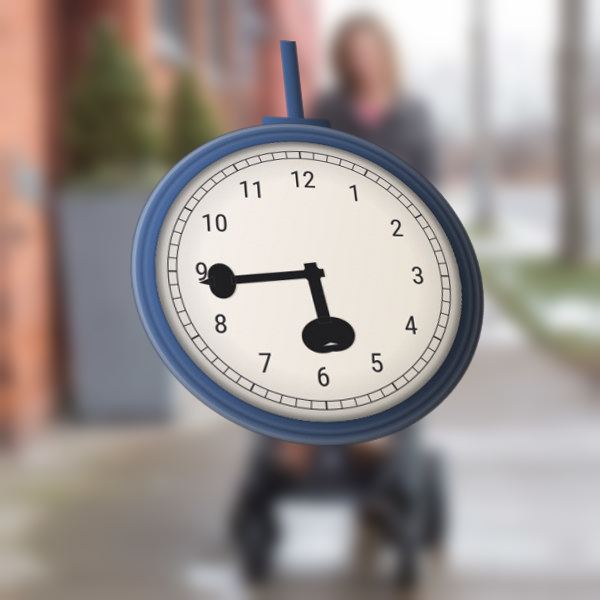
h=5 m=44
